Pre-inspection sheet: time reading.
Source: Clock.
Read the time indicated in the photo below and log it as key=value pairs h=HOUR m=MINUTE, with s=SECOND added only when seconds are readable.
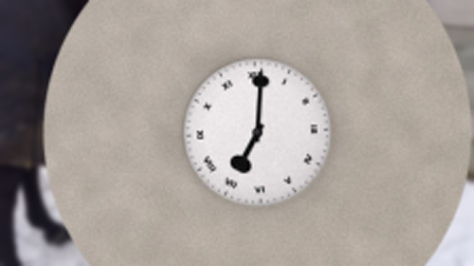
h=7 m=1
